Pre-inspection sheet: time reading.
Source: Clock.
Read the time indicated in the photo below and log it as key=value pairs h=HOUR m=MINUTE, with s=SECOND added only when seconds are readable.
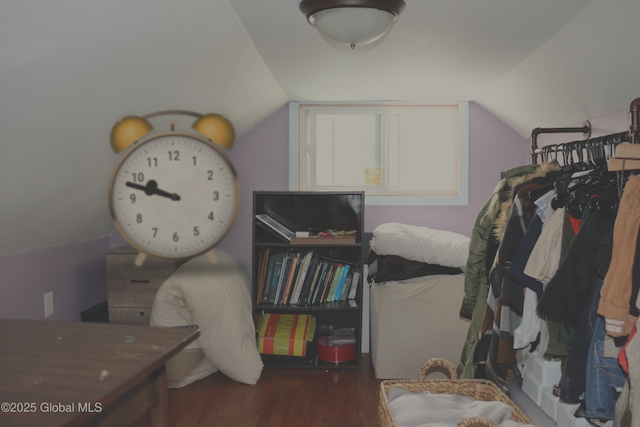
h=9 m=48
